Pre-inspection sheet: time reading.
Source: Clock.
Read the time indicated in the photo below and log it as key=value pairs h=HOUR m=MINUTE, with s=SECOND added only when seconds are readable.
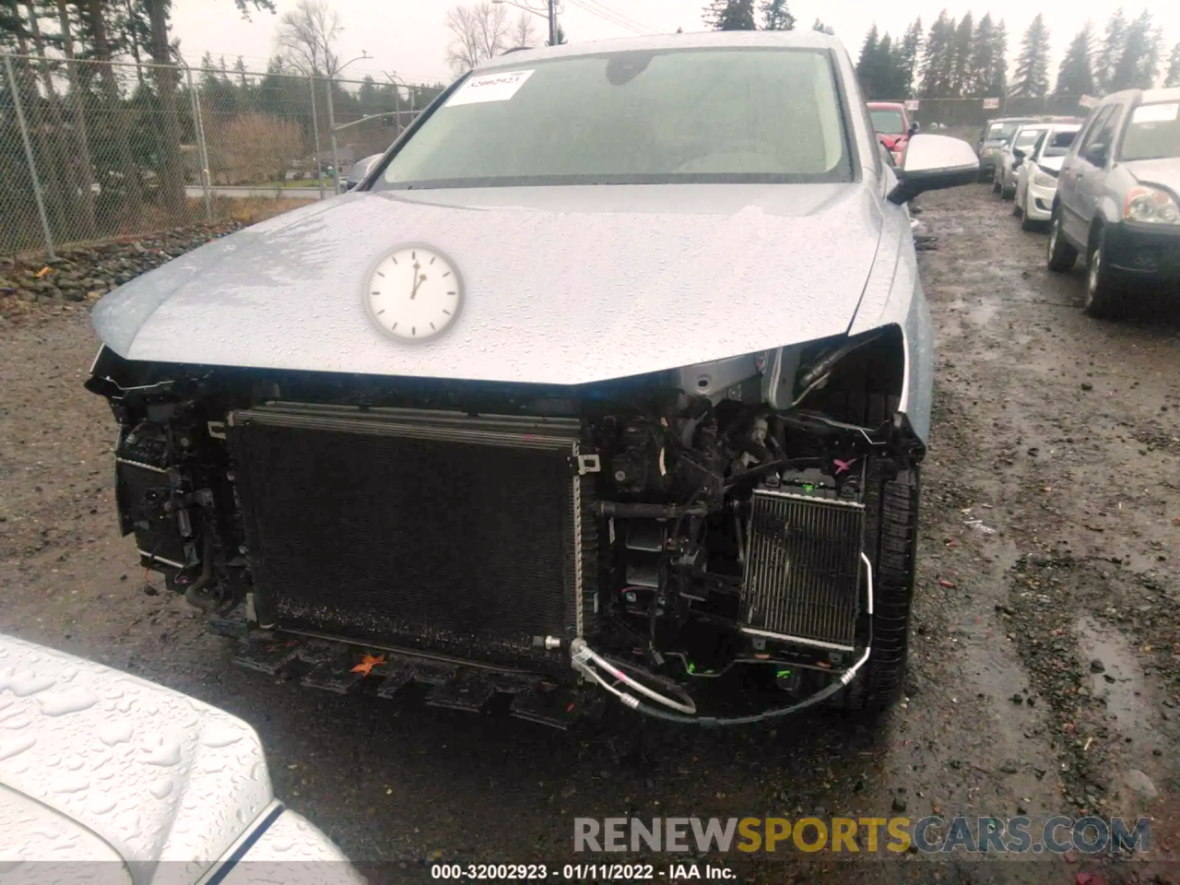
h=1 m=1
